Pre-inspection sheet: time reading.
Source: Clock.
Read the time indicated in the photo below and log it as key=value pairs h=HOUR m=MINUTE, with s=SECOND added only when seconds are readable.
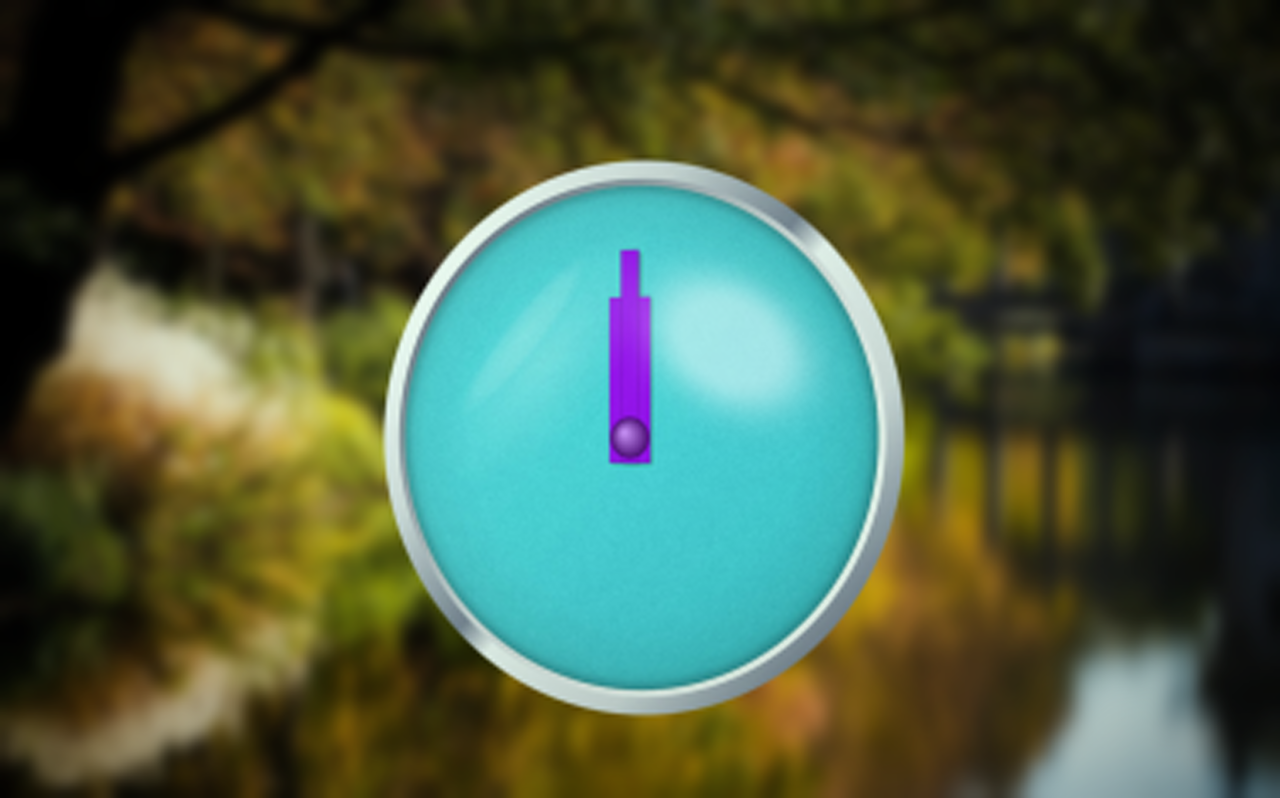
h=12 m=0
